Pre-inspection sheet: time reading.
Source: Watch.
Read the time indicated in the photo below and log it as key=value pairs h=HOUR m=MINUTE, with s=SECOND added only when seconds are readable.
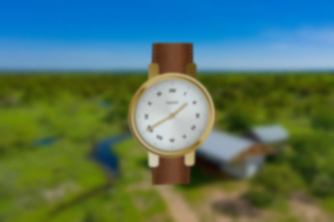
h=1 m=40
